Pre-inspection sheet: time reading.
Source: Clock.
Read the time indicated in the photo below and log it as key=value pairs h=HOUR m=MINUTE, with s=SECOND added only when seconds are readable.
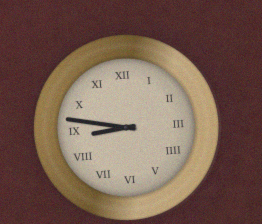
h=8 m=47
